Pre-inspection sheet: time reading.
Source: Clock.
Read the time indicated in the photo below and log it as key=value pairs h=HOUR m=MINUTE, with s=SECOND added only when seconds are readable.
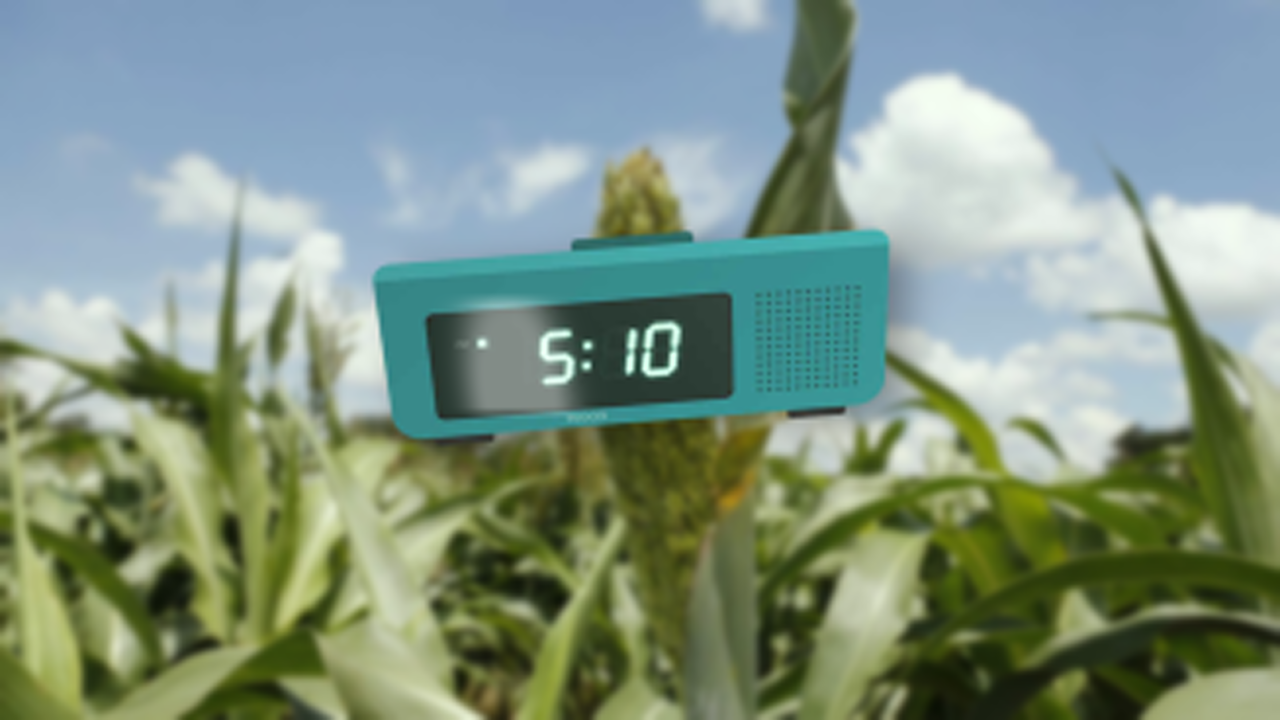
h=5 m=10
